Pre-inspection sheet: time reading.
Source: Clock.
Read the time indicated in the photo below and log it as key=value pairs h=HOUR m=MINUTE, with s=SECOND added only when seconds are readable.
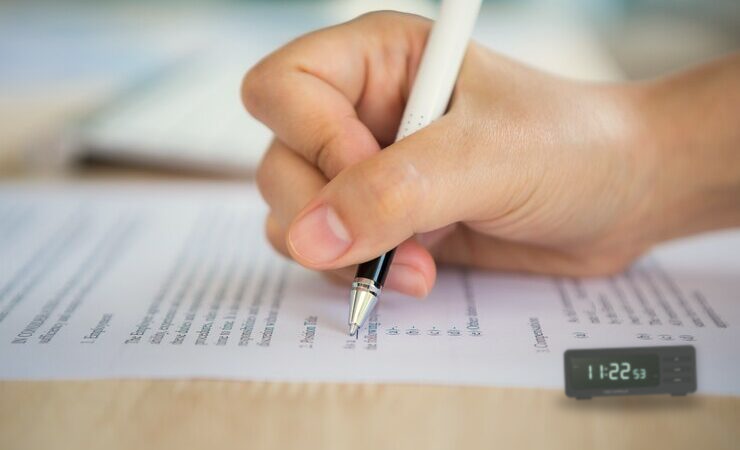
h=11 m=22
